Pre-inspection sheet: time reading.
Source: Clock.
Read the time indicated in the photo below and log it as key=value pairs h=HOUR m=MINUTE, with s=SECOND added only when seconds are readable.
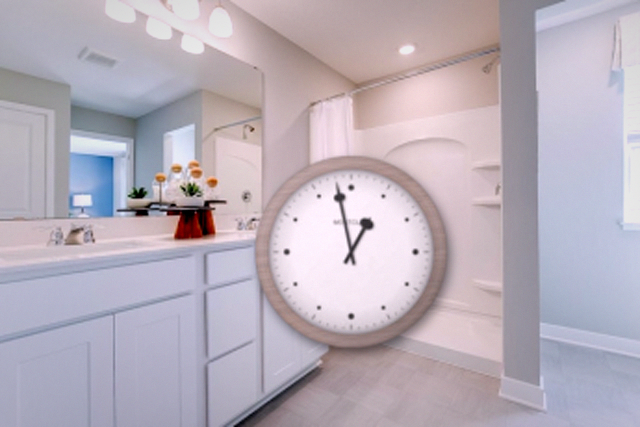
h=12 m=58
